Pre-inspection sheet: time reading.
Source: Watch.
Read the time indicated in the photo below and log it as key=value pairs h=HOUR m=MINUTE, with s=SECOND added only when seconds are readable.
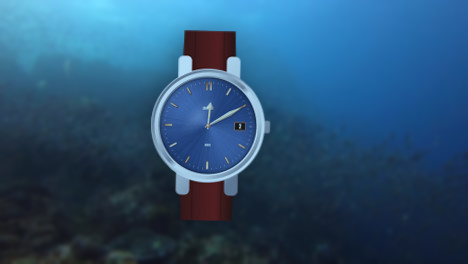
h=12 m=10
